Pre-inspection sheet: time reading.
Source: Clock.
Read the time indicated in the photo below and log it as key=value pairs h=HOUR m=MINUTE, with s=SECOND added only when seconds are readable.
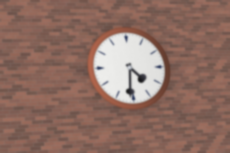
h=4 m=31
